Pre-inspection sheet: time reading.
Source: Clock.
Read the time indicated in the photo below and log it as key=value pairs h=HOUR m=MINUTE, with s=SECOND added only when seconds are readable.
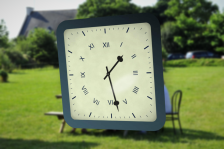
h=1 m=28
